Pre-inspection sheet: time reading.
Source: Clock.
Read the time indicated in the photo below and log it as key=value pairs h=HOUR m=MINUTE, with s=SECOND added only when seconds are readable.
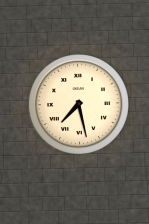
h=7 m=28
